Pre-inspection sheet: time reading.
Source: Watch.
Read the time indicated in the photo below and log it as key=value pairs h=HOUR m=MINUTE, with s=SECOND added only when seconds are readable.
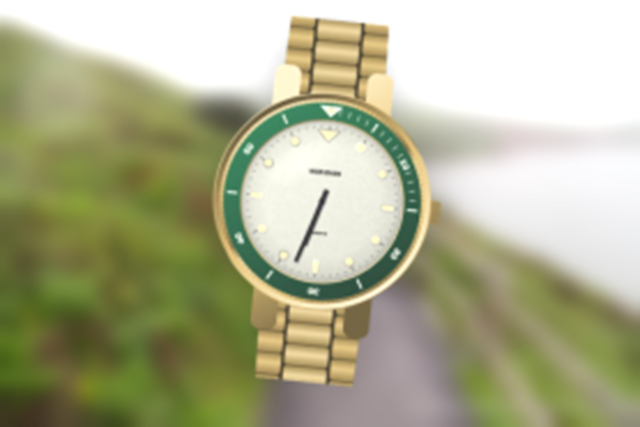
h=6 m=33
